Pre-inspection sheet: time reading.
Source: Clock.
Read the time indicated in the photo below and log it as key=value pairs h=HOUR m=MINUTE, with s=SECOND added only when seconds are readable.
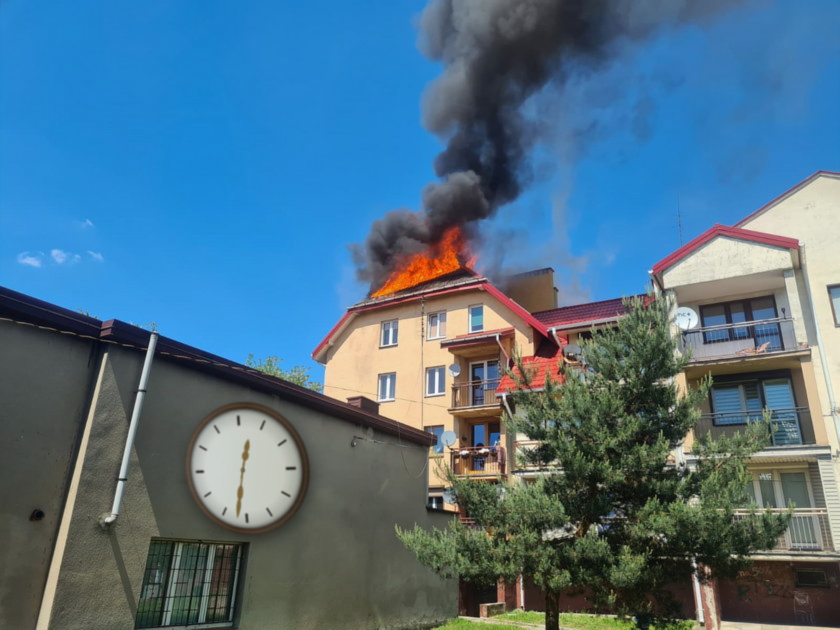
h=12 m=32
